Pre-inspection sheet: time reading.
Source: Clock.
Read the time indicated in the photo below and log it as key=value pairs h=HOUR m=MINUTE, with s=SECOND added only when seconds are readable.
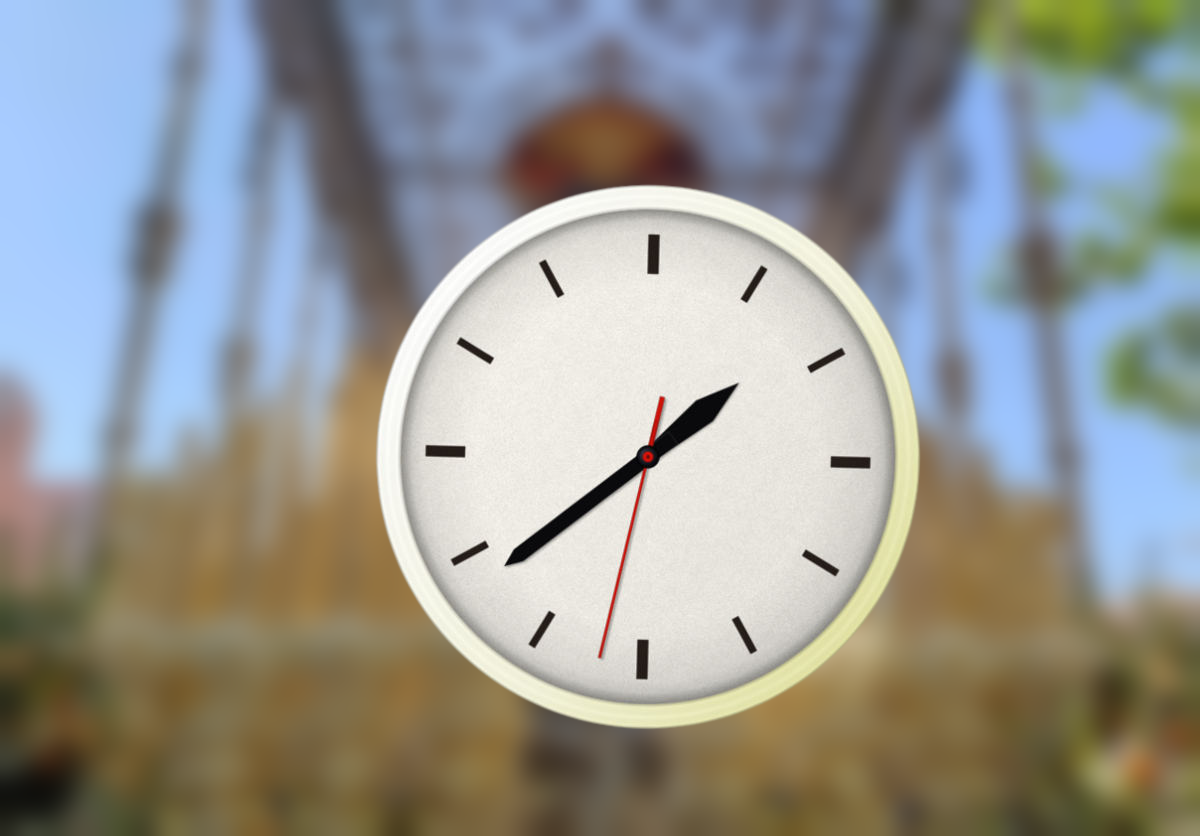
h=1 m=38 s=32
